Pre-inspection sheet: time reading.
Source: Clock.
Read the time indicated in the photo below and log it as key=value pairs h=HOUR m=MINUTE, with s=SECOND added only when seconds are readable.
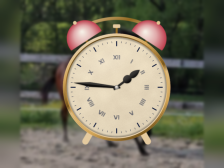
h=1 m=46
